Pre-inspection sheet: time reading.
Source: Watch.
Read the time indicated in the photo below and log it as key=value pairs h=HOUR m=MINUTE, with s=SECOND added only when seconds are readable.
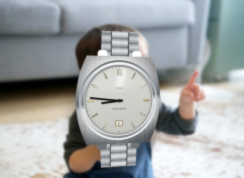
h=8 m=46
